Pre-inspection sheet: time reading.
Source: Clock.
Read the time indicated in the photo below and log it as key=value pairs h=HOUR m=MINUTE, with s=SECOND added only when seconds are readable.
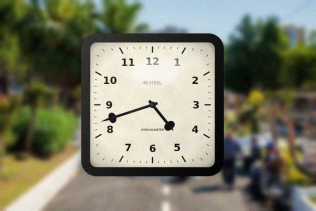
h=4 m=42
